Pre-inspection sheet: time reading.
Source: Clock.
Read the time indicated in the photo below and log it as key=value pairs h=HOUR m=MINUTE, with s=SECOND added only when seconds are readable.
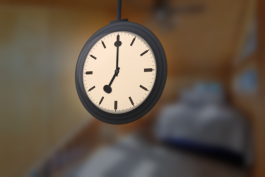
h=7 m=0
